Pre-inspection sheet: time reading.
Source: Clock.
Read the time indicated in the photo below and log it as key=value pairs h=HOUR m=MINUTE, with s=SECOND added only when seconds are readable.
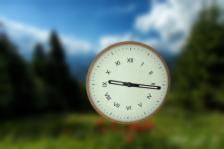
h=9 m=16
